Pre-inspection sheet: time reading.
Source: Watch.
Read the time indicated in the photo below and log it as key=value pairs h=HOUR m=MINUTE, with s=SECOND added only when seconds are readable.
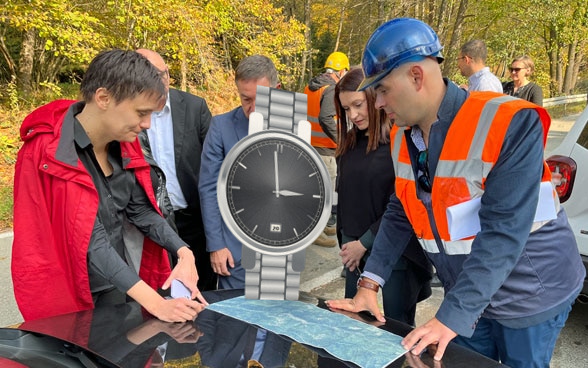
h=2 m=59
